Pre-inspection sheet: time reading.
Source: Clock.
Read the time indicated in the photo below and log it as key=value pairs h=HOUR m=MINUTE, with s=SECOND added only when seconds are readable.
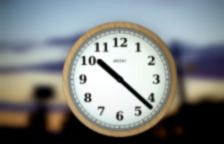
h=10 m=22
